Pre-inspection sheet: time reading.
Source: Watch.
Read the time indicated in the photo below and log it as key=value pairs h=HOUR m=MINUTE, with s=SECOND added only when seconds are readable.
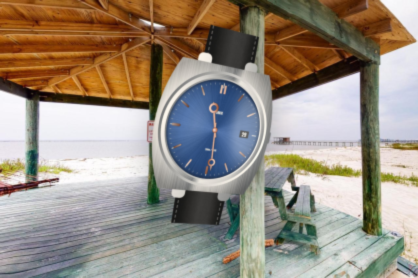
h=11 m=29
